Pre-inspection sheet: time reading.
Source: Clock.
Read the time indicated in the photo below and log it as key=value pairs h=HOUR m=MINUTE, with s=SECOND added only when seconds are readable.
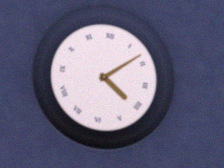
h=4 m=8
